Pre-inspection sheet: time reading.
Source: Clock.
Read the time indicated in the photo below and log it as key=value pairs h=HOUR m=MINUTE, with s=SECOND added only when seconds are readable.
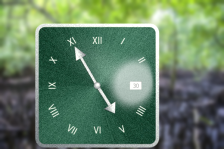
h=4 m=55
